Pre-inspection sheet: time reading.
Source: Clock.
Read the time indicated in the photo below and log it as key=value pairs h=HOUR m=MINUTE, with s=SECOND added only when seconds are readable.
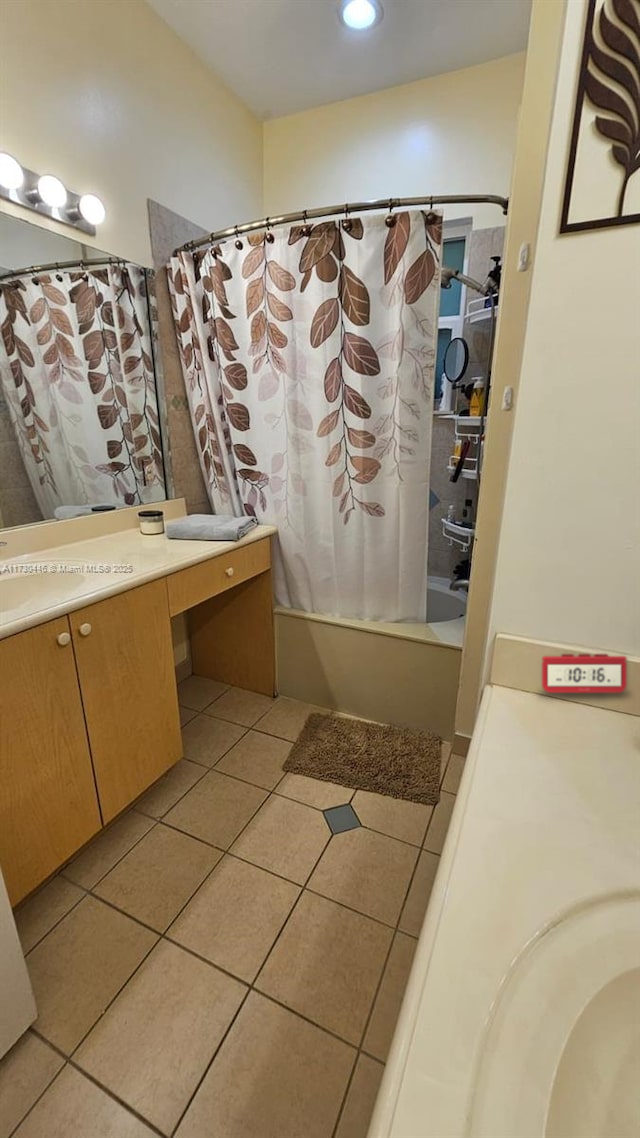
h=10 m=16
